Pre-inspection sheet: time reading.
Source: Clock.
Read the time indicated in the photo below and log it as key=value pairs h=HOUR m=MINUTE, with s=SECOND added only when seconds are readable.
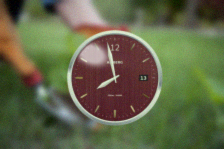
h=7 m=58
